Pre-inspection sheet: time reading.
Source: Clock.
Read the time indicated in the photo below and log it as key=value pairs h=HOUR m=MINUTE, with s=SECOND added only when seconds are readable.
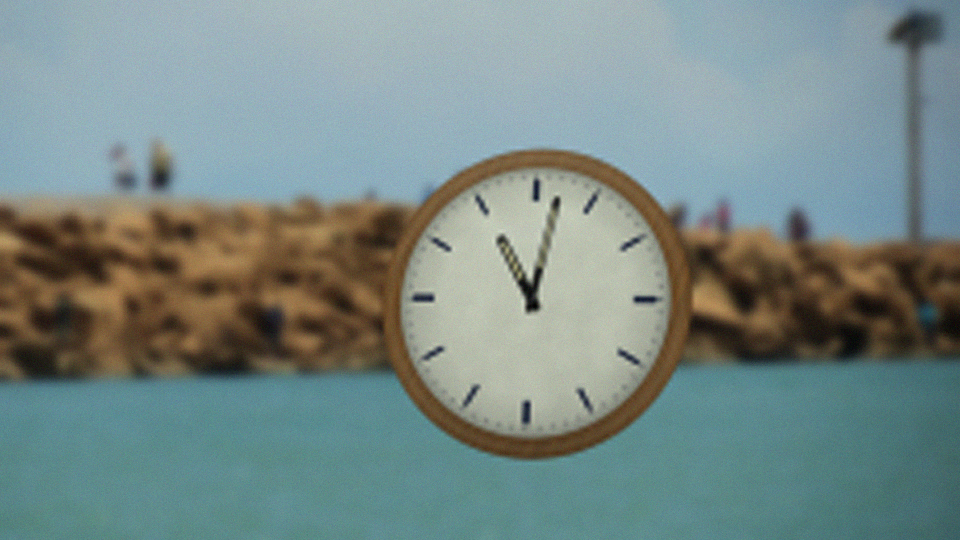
h=11 m=2
